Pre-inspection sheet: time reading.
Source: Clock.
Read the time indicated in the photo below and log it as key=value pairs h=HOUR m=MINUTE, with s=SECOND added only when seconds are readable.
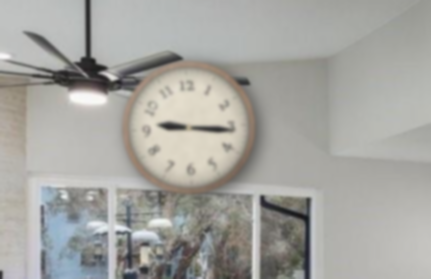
h=9 m=16
